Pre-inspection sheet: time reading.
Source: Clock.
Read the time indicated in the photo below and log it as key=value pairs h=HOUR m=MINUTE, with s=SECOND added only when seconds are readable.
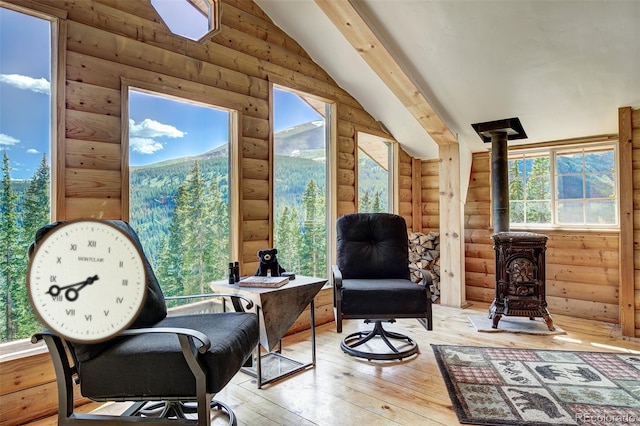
h=7 m=42
